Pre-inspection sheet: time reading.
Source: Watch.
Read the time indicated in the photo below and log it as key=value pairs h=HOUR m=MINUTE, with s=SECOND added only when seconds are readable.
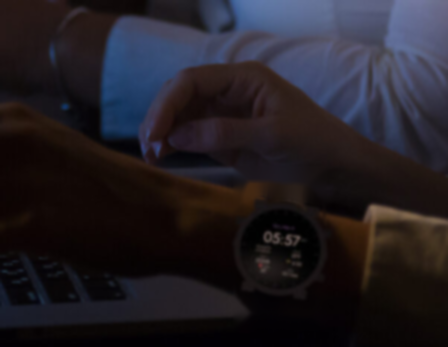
h=5 m=57
